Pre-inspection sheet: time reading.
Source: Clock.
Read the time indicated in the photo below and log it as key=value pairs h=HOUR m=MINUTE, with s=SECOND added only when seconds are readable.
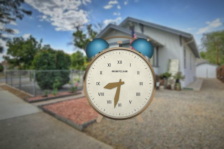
h=8 m=32
